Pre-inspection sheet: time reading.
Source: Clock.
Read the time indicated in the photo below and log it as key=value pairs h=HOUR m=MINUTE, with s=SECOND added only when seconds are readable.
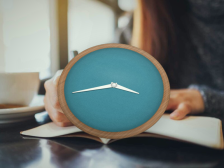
h=3 m=43
